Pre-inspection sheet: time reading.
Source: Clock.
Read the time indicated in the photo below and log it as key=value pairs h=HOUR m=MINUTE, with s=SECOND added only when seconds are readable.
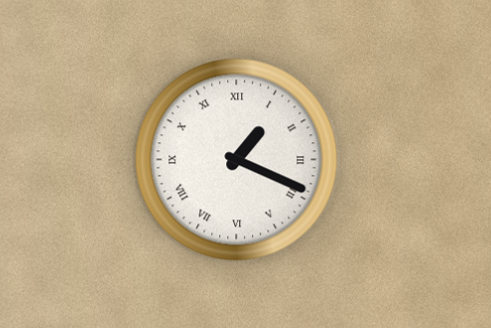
h=1 m=19
